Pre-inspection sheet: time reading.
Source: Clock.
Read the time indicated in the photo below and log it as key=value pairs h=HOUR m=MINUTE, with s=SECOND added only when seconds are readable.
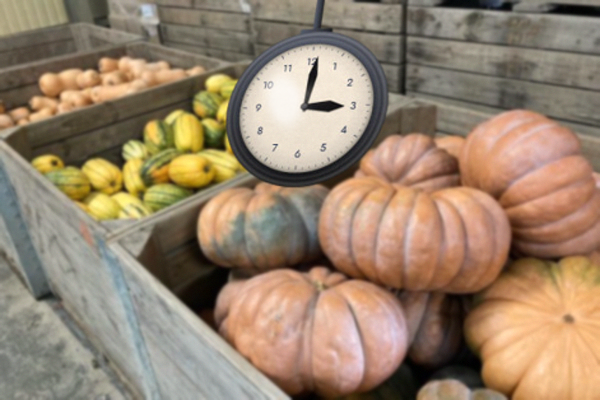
h=3 m=1
